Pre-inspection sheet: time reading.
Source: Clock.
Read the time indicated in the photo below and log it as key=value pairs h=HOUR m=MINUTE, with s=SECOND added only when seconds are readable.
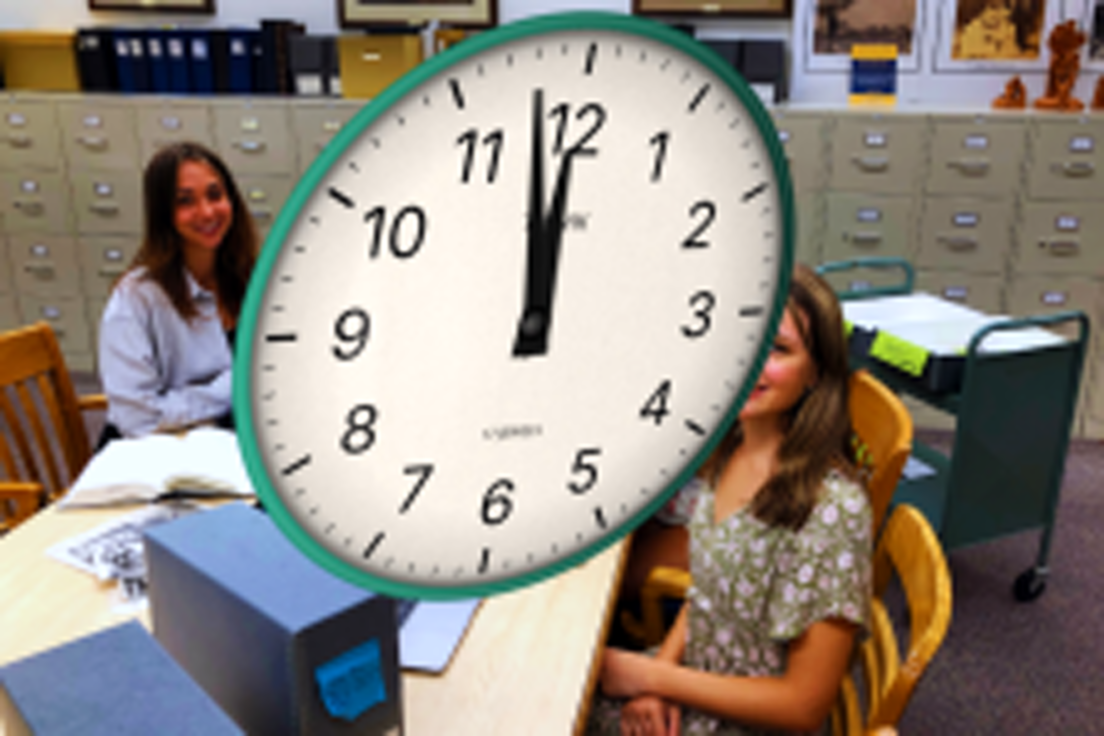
h=11 m=58
